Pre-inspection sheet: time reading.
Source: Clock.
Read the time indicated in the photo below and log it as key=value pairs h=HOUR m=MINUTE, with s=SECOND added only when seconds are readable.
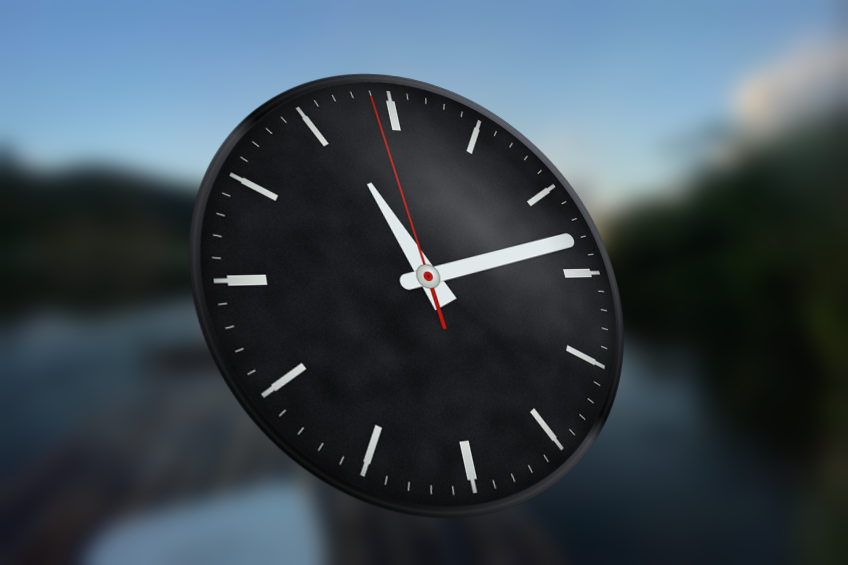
h=11 m=12 s=59
